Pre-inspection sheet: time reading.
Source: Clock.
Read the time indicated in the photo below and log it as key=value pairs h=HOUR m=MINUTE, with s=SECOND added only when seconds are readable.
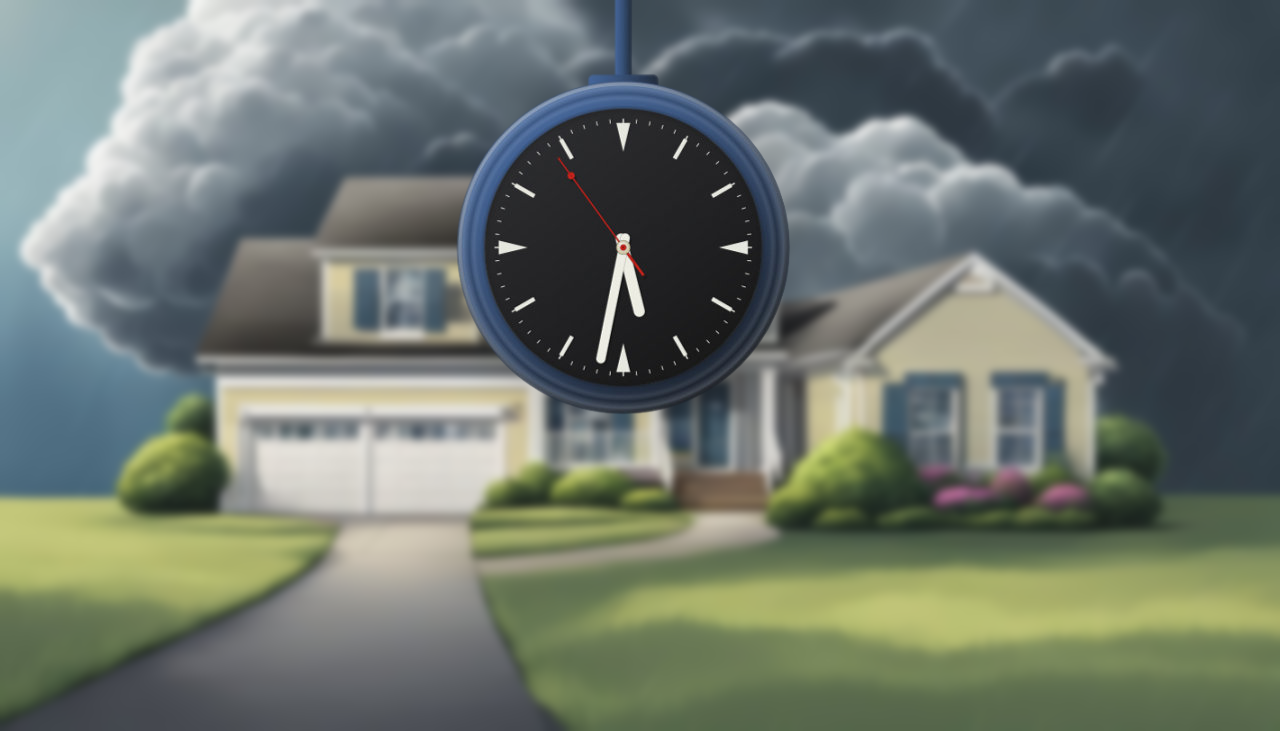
h=5 m=31 s=54
